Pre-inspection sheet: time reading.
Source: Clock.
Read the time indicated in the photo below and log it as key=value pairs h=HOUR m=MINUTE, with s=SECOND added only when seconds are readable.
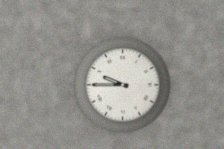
h=9 m=45
